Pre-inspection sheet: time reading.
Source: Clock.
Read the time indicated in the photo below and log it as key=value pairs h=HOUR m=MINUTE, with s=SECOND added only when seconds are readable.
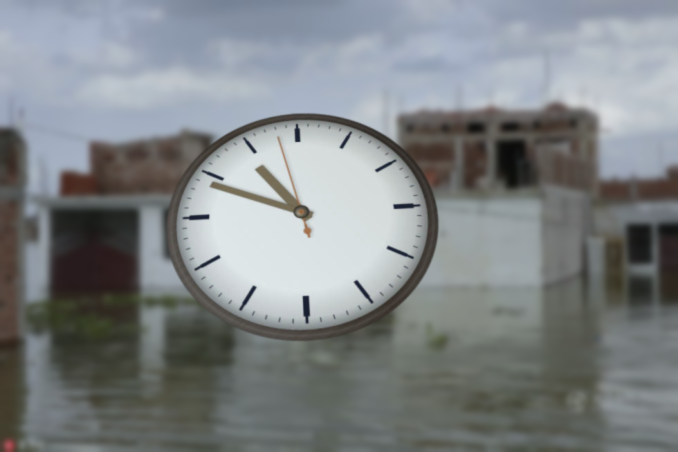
h=10 m=48 s=58
